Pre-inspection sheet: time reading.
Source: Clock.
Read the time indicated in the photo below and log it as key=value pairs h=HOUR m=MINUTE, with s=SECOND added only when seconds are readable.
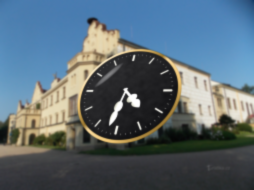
h=4 m=32
